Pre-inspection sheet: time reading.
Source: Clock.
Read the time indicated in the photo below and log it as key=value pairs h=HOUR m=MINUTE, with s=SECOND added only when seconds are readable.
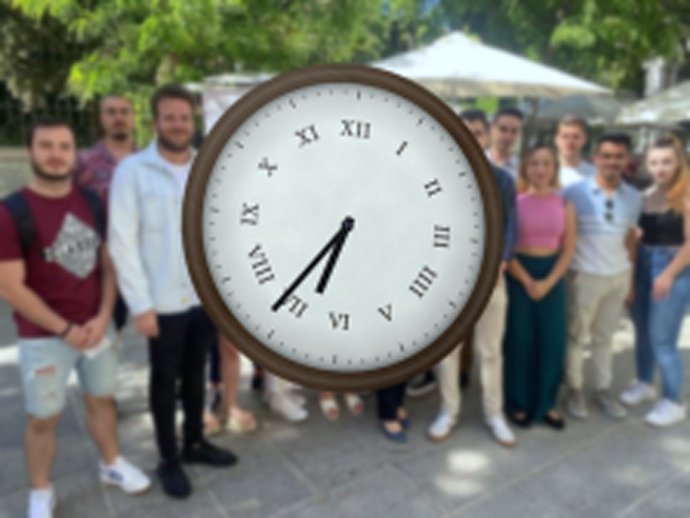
h=6 m=36
